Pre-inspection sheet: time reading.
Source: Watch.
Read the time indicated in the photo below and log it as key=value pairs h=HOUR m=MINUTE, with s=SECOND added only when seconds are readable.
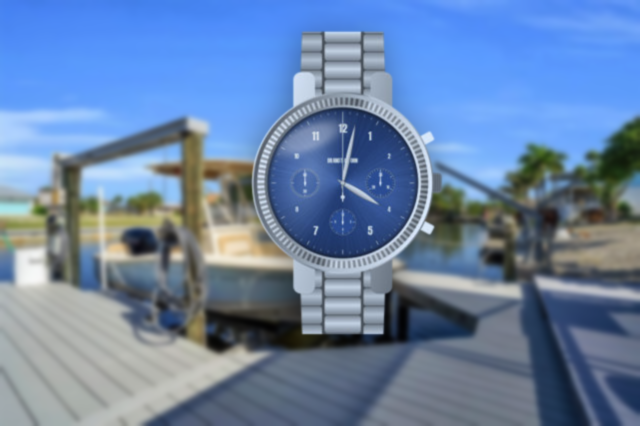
h=4 m=2
